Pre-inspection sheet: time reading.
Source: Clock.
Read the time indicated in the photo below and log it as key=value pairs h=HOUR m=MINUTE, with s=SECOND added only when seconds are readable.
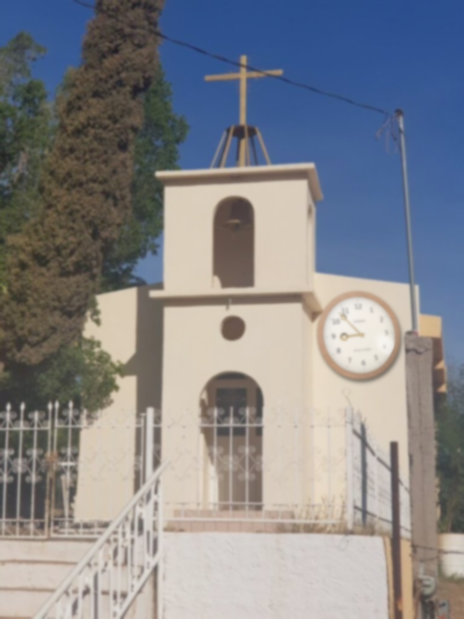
h=8 m=53
